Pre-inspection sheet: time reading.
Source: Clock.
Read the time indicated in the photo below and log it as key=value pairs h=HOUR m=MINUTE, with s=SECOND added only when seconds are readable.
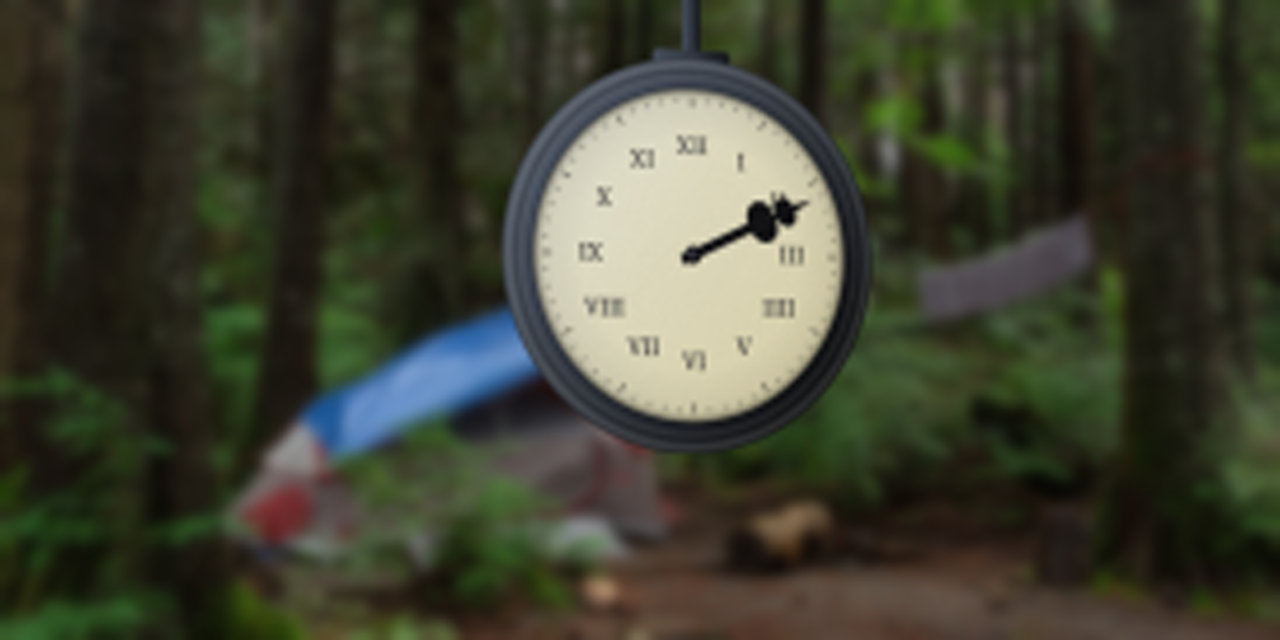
h=2 m=11
